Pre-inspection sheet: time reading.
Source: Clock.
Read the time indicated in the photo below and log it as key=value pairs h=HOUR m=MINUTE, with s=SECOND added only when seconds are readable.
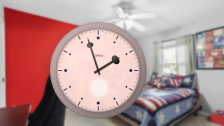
h=1 m=57
